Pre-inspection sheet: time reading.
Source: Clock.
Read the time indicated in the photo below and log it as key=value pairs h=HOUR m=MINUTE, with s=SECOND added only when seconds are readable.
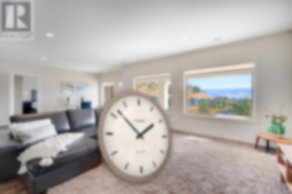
h=1 m=52
